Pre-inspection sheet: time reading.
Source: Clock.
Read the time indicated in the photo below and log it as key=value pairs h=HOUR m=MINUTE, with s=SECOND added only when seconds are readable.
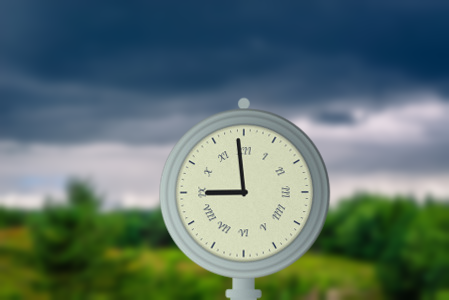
h=8 m=59
